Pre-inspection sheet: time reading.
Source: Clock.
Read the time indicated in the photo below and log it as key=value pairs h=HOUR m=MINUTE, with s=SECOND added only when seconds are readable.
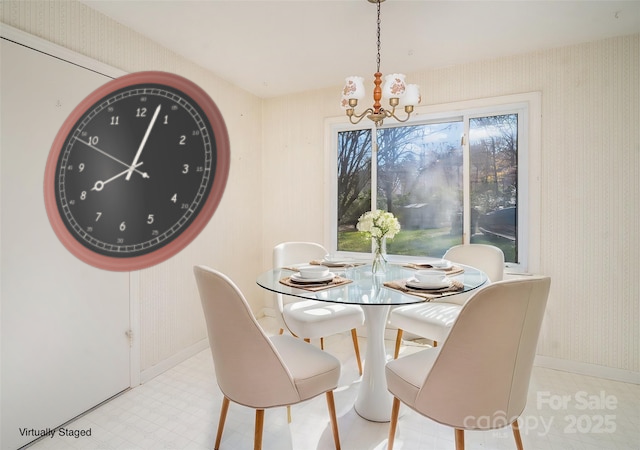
h=8 m=2 s=49
